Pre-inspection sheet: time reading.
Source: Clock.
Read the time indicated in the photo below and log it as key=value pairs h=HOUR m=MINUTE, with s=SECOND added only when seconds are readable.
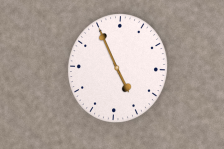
h=4 m=55
